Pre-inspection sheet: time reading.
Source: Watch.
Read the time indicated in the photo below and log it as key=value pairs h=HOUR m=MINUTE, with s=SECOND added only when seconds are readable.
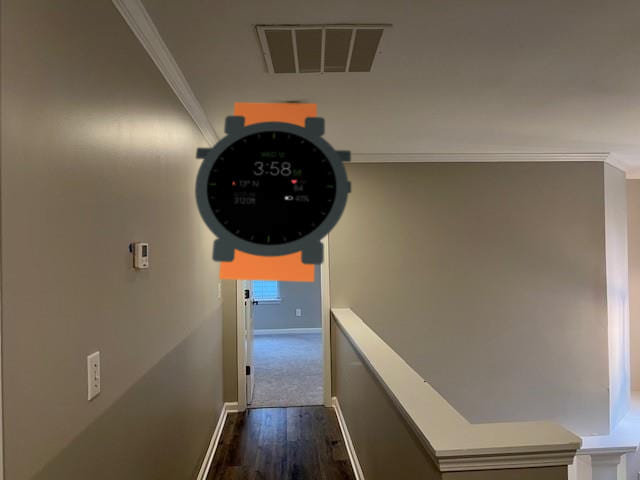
h=3 m=58
